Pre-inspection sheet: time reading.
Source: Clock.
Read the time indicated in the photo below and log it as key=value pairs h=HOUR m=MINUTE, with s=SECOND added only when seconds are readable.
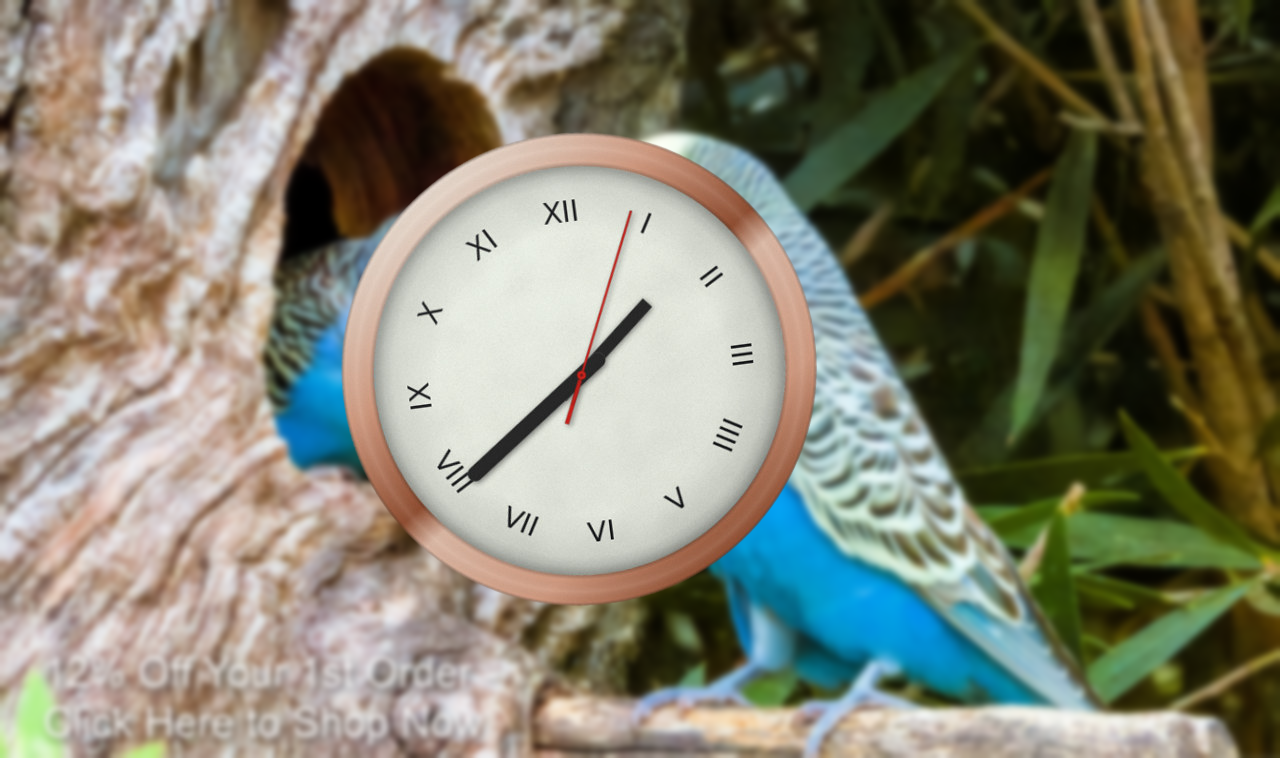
h=1 m=39 s=4
